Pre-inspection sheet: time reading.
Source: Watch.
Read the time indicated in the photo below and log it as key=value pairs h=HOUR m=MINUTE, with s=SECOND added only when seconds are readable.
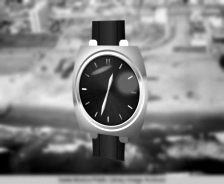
h=12 m=33
